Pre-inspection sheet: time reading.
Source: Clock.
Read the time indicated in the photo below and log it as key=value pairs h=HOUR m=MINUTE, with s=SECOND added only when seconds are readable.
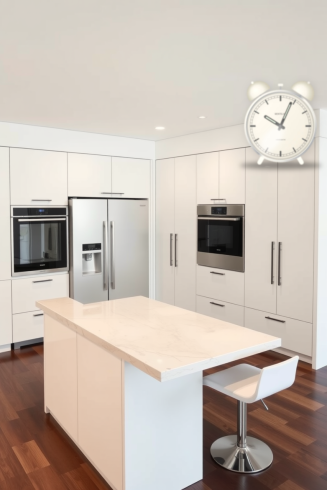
h=10 m=4
